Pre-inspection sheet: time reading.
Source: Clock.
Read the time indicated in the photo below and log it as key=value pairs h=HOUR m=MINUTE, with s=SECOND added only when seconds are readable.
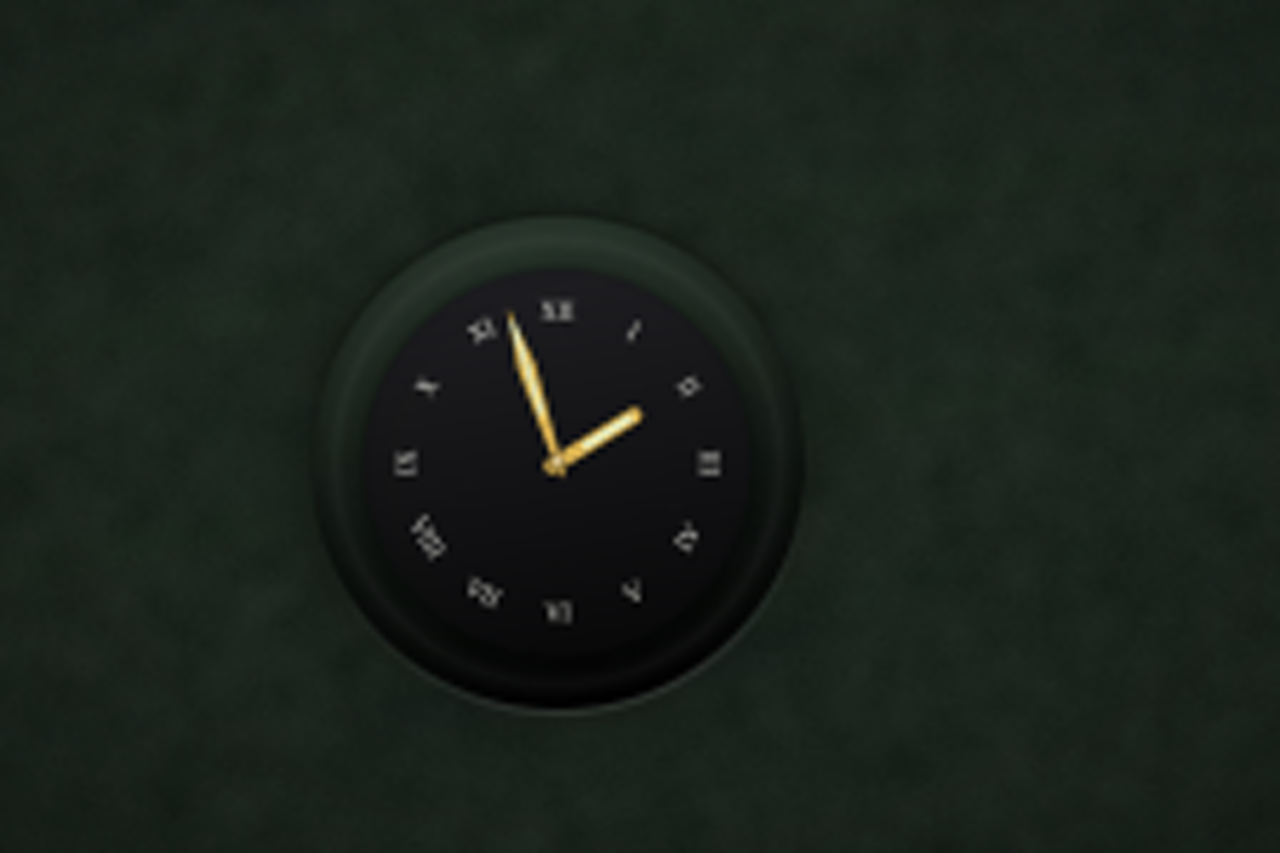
h=1 m=57
